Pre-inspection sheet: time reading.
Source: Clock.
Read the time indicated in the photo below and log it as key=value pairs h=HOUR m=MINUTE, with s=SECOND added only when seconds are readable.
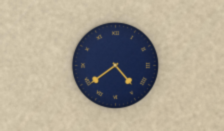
h=4 m=39
